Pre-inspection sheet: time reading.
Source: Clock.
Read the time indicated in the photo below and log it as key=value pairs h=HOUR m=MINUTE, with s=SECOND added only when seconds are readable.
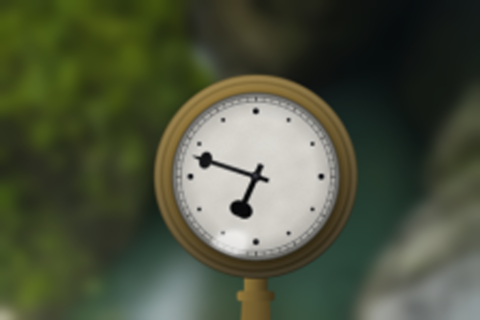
h=6 m=48
